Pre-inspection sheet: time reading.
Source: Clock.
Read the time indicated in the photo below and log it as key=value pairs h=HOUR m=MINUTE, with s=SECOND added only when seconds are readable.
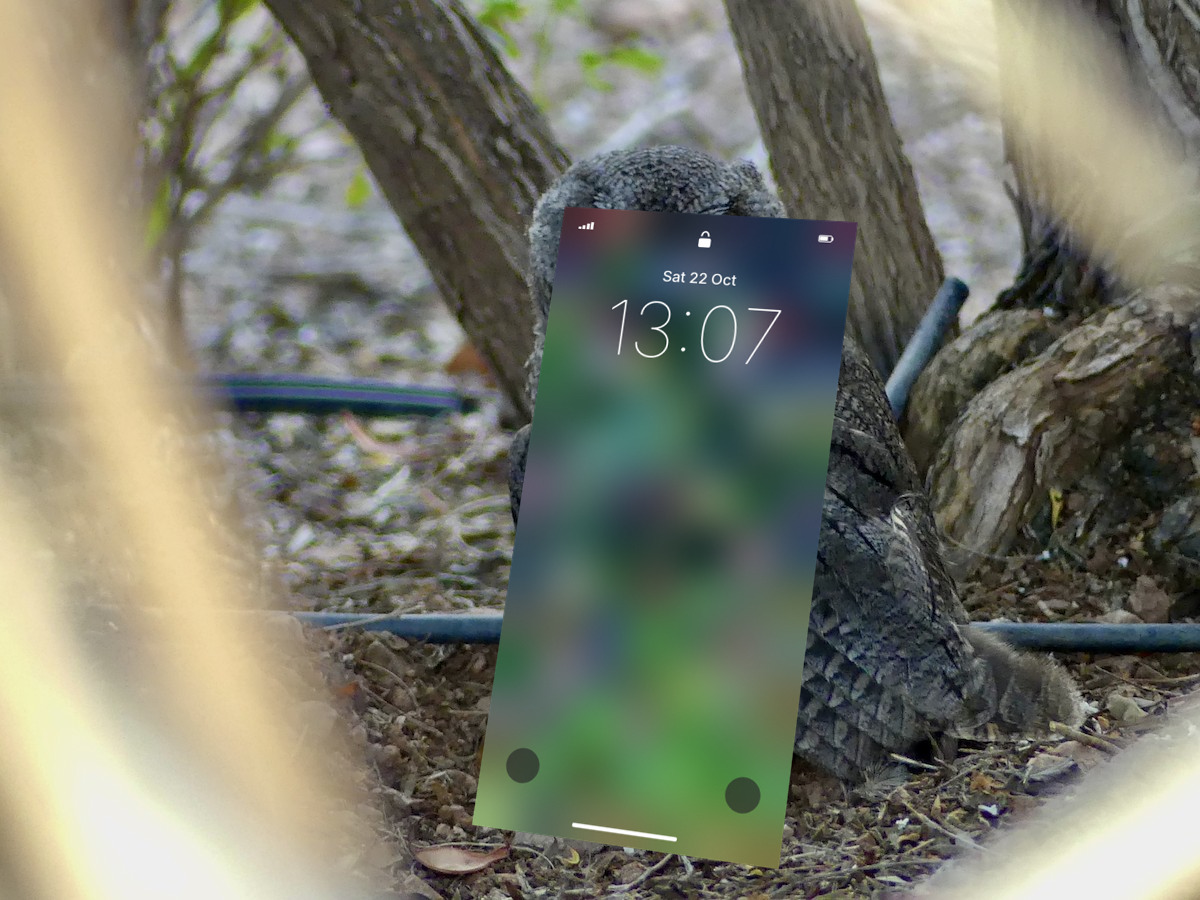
h=13 m=7
